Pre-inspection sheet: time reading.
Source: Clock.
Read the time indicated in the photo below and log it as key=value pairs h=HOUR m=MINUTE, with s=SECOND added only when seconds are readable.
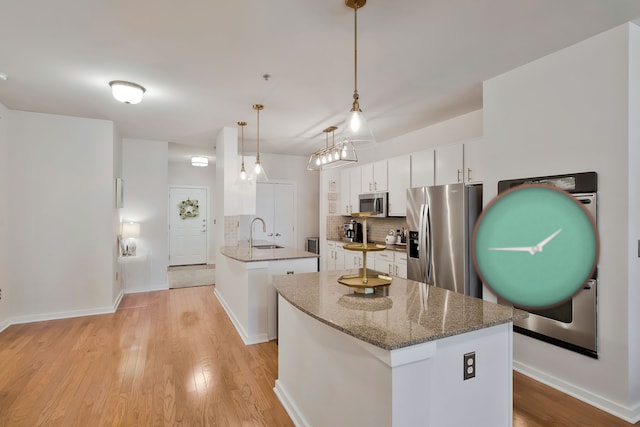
h=1 m=45
